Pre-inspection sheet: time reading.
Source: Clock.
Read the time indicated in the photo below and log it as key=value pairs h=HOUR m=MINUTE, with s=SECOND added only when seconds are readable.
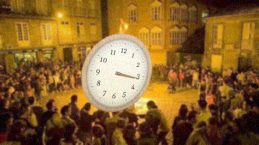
h=3 m=16
